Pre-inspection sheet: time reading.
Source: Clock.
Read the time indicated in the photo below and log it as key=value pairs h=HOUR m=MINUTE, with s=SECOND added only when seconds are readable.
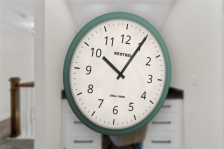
h=10 m=5
